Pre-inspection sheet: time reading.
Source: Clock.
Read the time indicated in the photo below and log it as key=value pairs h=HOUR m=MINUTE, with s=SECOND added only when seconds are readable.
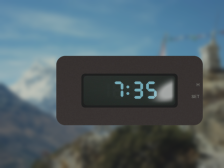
h=7 m=35
